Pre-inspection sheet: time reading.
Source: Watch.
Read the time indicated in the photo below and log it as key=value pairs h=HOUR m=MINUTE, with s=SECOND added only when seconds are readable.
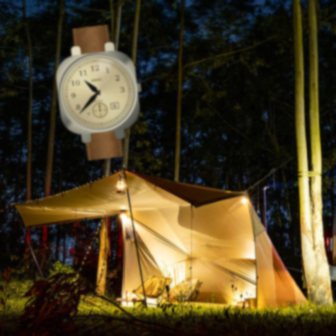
h=10 m=38
